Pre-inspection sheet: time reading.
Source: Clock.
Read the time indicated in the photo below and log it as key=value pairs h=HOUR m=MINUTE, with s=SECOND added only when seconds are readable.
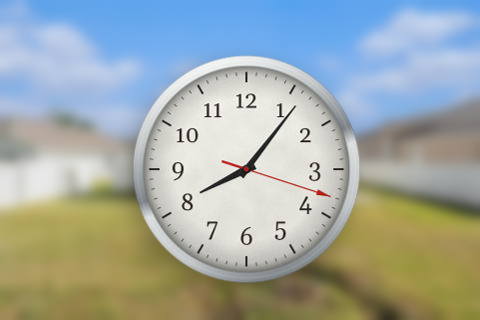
h=8 m=6 s=18
